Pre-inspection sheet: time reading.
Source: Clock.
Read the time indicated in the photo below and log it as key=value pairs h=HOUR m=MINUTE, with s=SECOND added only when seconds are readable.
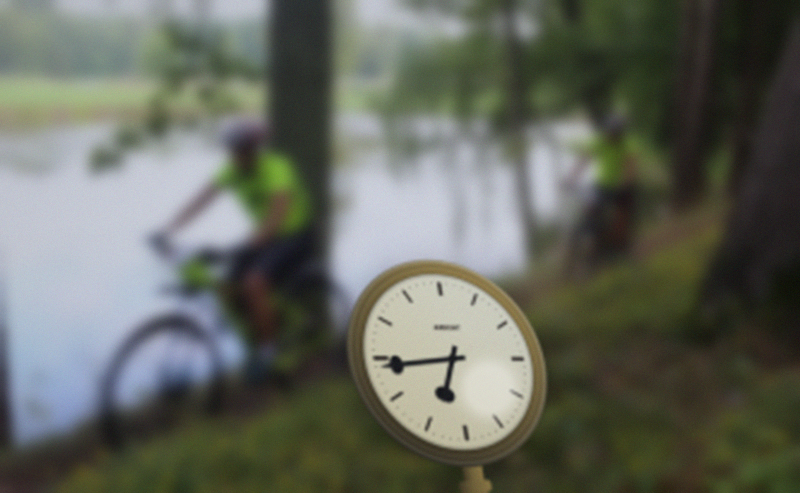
h=6 m=44
